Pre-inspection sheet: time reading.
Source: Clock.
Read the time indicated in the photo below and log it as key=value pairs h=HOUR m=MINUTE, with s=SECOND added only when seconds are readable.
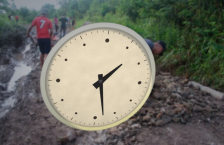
h=1 m=28
